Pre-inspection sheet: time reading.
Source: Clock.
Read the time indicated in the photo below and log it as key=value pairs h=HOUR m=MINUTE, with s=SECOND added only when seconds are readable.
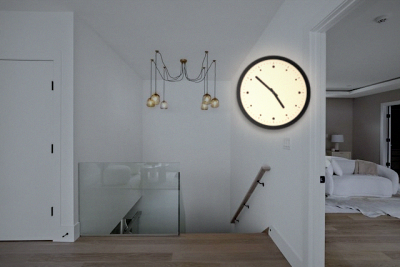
h=4 m=52
